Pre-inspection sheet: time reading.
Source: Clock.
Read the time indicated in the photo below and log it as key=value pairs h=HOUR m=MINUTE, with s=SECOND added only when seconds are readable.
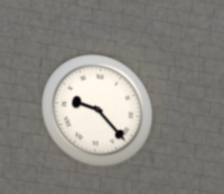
h=9 m=22
